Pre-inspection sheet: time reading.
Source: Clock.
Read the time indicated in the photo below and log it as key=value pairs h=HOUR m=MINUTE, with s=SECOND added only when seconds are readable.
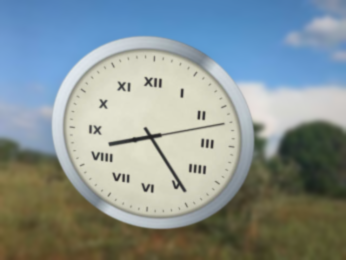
h=8 m=24 s=12
